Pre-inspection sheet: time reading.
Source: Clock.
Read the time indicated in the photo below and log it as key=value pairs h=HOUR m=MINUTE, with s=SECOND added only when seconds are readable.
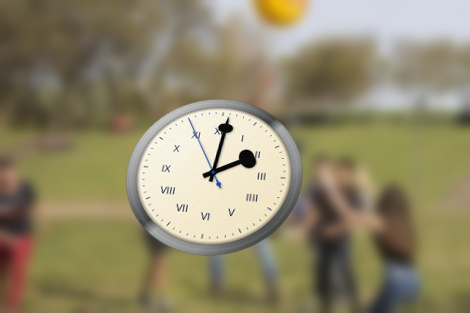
h=2 m=0 s=55
